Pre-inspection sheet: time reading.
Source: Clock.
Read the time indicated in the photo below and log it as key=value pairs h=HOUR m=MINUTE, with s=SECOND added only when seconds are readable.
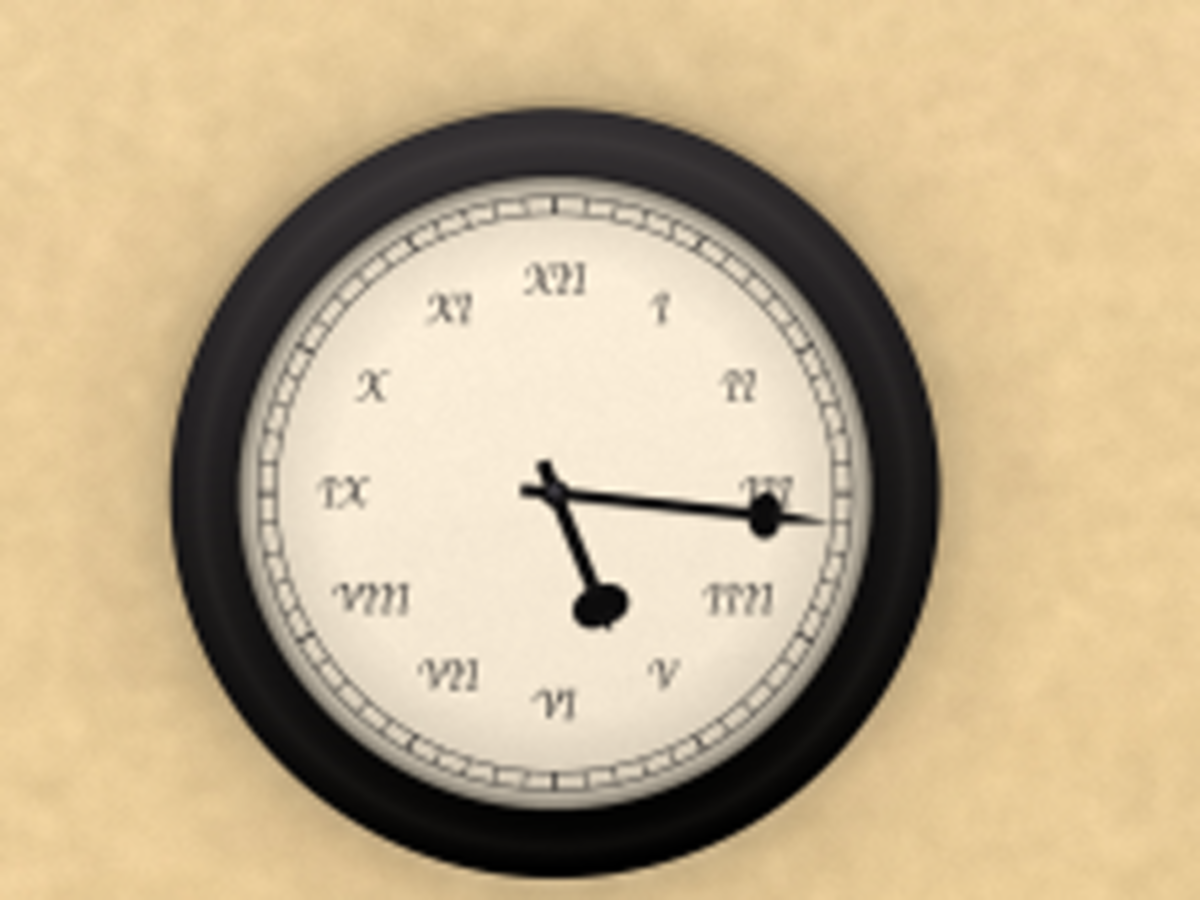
h=5 m=16
